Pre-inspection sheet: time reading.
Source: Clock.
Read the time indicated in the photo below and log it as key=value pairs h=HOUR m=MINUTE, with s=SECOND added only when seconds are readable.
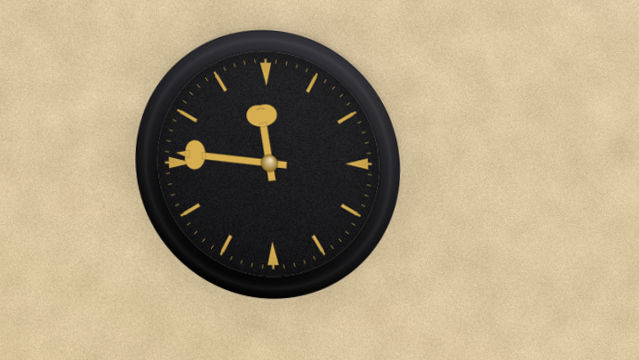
h=11 m=46
